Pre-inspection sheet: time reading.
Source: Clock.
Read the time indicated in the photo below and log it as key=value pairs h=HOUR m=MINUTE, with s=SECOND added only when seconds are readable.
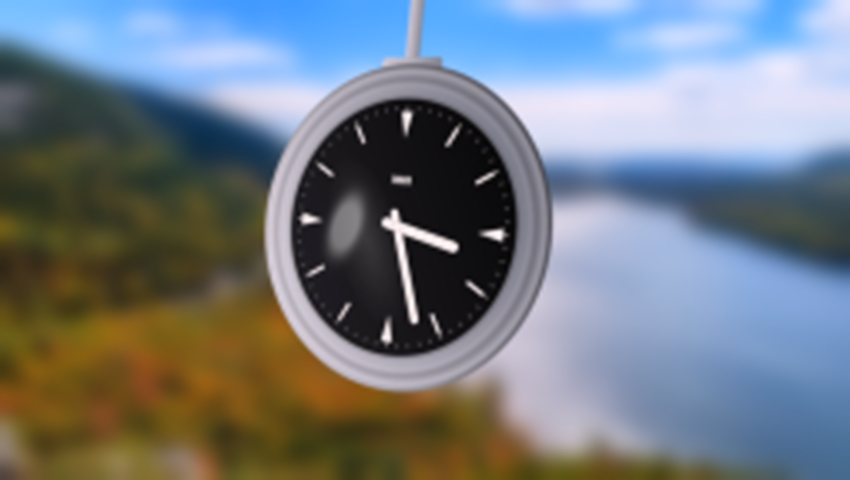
h=3 m=27
